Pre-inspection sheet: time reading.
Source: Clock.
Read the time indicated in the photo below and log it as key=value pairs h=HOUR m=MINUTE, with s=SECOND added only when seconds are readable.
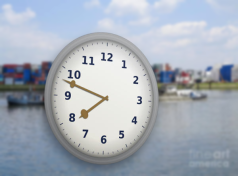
h=7 m=48
